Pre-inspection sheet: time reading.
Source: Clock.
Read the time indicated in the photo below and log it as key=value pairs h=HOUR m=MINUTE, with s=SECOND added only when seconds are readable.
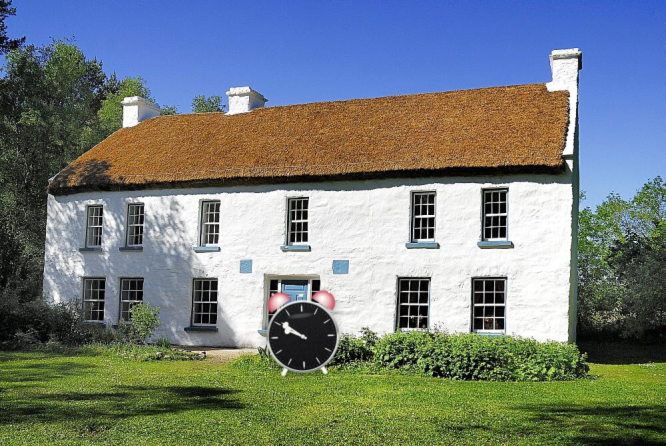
h=9 m=51
